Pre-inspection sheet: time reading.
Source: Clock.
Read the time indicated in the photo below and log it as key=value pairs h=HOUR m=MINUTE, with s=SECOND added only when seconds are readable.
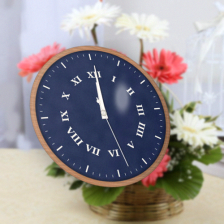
h=12 m=0 s=28
